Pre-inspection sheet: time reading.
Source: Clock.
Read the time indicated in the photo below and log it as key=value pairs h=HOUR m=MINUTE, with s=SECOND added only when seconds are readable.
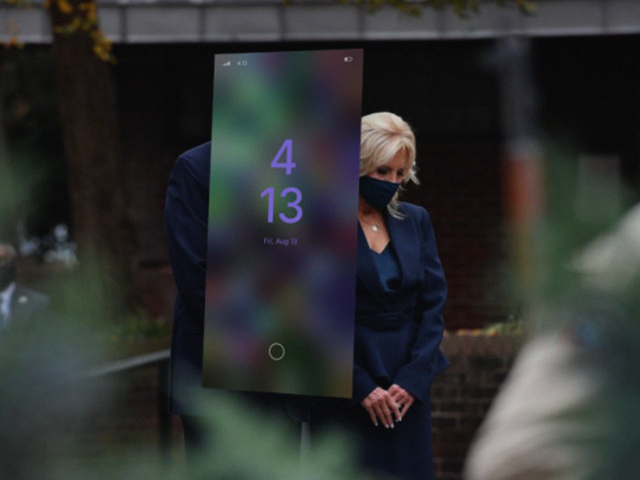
h=4 m=13
